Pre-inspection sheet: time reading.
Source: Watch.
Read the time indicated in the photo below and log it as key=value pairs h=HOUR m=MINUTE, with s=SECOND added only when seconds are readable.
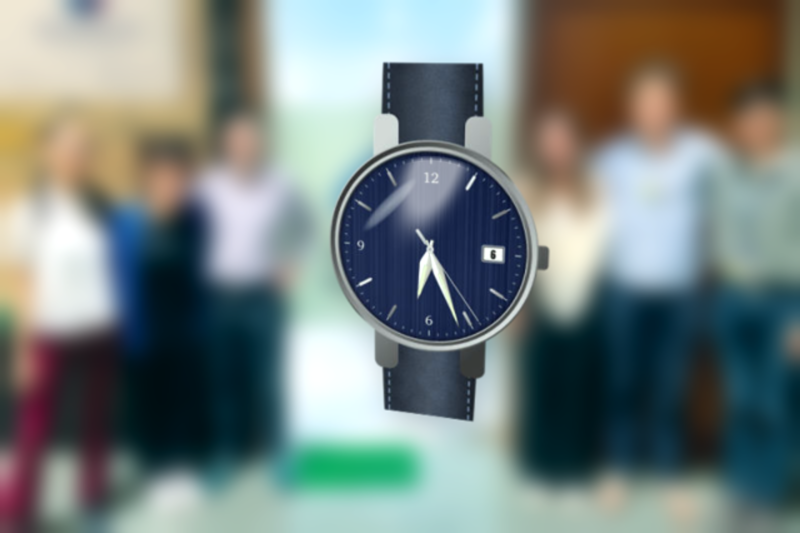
h=6 m=26 s=24
